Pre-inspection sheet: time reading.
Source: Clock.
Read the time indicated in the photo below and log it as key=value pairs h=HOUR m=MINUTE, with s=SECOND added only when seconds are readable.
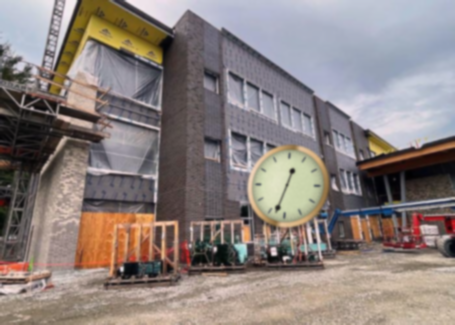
h=12 m=33
